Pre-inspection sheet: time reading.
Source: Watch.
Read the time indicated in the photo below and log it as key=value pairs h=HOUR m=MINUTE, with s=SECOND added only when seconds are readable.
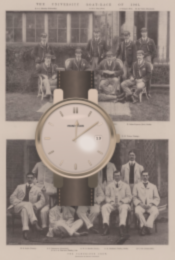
h=12 m=9
